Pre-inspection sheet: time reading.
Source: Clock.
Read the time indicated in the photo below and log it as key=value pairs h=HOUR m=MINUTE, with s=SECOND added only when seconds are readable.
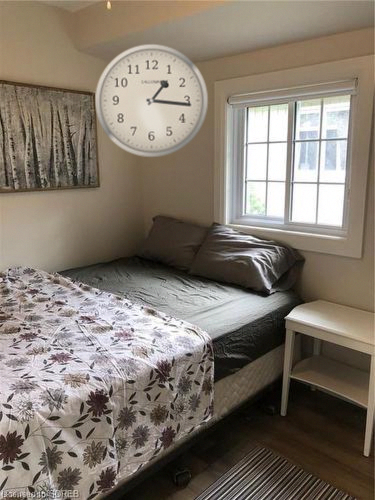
h=1 m=16
